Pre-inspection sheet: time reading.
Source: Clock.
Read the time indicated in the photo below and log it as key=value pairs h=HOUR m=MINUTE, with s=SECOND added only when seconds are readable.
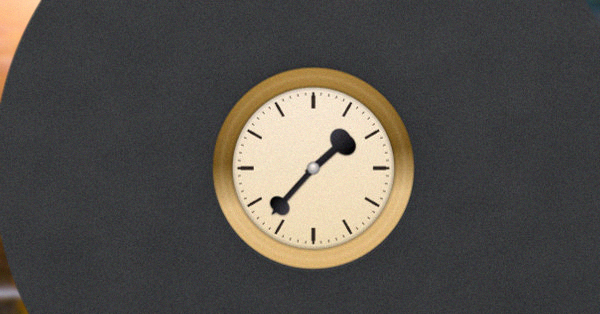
h=1 m=37
